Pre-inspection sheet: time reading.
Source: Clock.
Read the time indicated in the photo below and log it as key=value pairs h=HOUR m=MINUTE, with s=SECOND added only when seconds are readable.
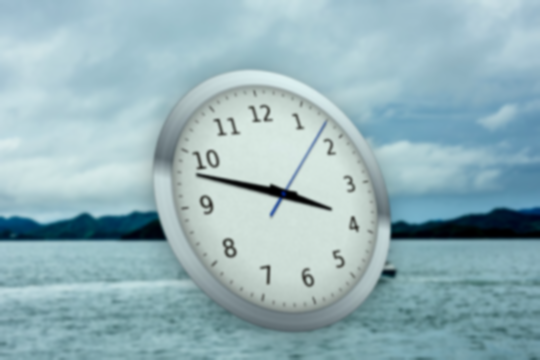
h=3 m=48 s=8
